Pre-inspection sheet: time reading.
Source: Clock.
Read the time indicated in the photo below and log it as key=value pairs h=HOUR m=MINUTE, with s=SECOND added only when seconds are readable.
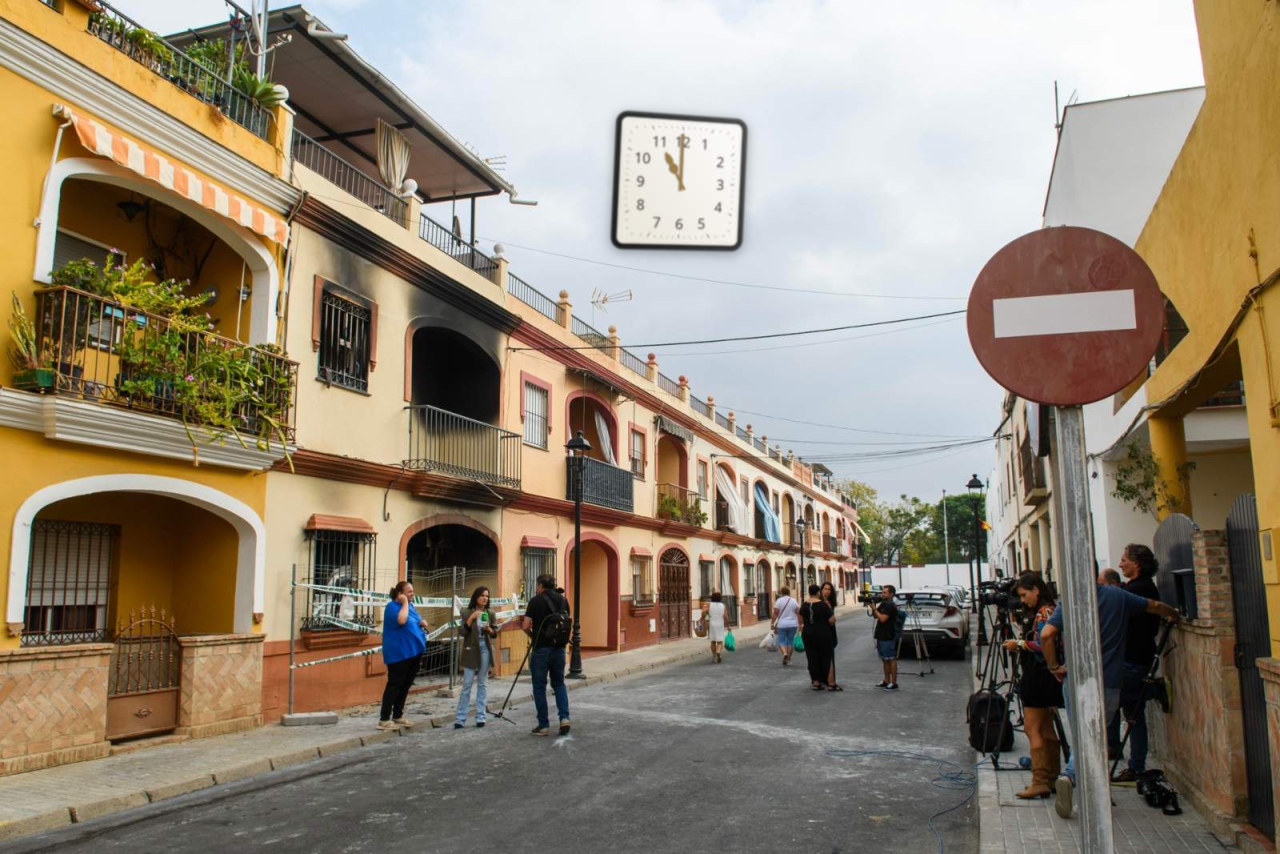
h=11 m=0
